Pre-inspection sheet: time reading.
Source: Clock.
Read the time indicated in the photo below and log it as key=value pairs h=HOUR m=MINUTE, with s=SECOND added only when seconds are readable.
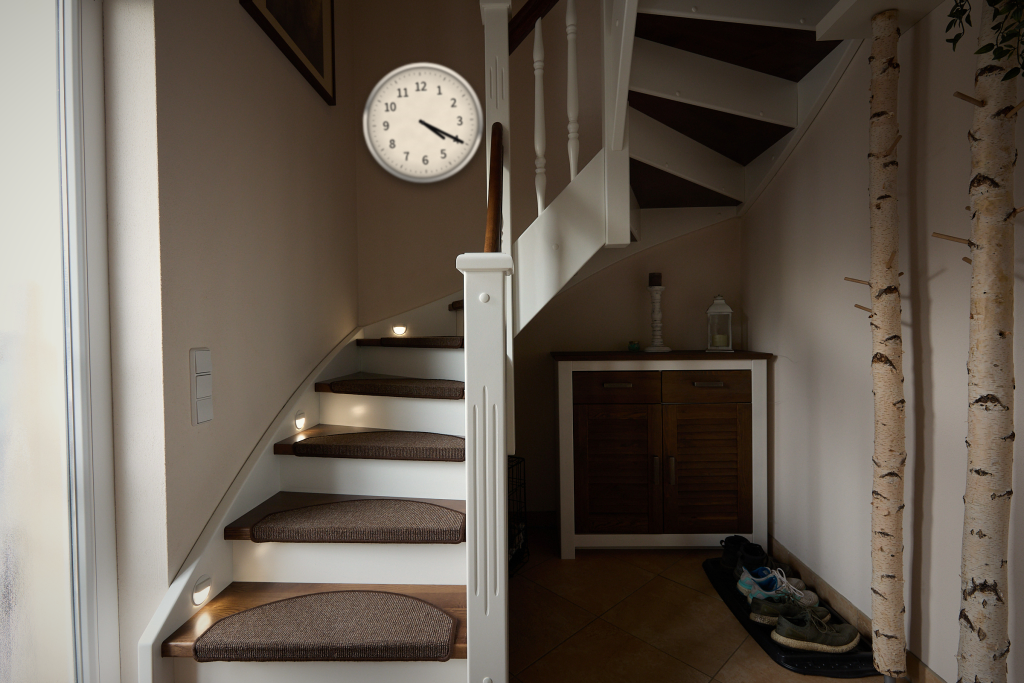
h=4 m=20
